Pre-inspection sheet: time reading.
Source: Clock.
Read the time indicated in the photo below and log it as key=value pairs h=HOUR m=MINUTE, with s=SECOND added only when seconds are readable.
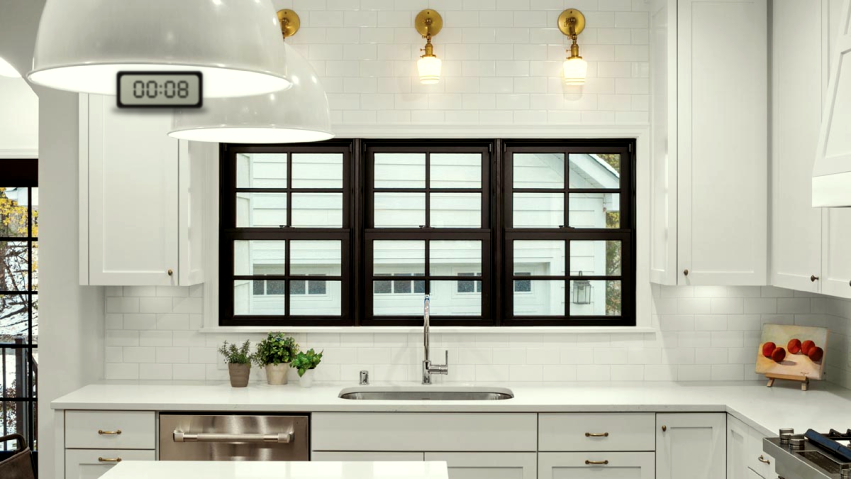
h=0 m=8
